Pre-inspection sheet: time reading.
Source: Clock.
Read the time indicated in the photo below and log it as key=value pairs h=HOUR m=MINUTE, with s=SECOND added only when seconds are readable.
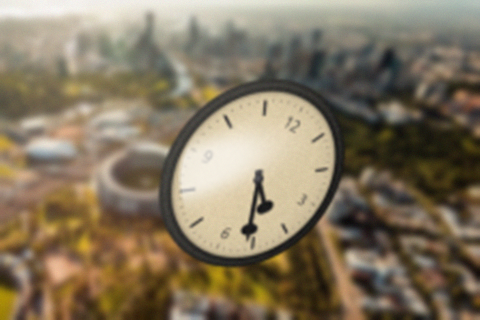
h=4 m=26
